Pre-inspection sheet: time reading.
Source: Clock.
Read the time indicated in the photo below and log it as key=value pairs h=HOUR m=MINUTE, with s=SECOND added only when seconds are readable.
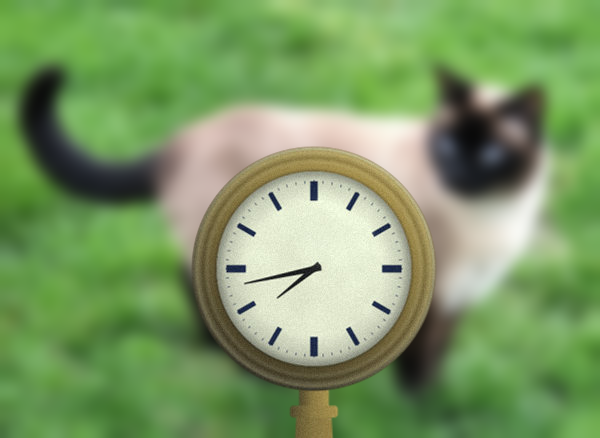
h=7 m=43
